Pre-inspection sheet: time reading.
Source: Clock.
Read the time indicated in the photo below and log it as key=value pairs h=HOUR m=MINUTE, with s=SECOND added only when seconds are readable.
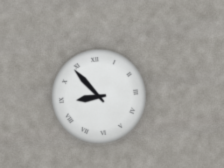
h=8 m=54
